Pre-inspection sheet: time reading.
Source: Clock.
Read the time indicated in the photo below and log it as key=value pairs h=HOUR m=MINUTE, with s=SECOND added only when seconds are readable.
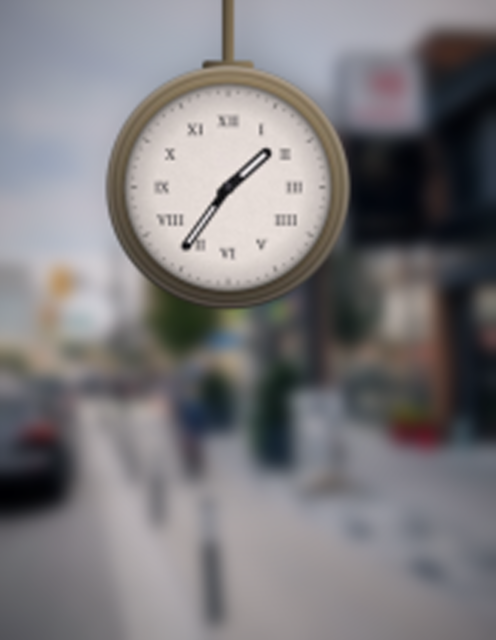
h=1 m=36
